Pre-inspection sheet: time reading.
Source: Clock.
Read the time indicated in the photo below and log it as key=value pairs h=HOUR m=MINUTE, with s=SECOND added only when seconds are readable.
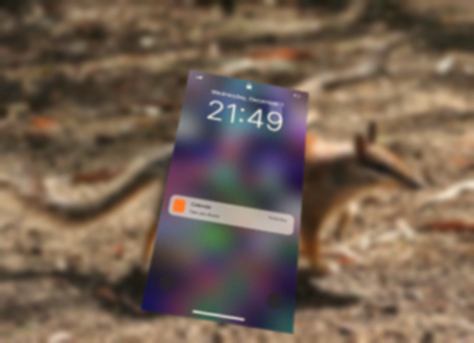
h=21 m=49
